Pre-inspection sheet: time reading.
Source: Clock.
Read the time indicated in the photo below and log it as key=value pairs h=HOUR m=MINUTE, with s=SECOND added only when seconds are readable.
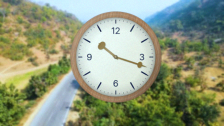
h=10 m=18
